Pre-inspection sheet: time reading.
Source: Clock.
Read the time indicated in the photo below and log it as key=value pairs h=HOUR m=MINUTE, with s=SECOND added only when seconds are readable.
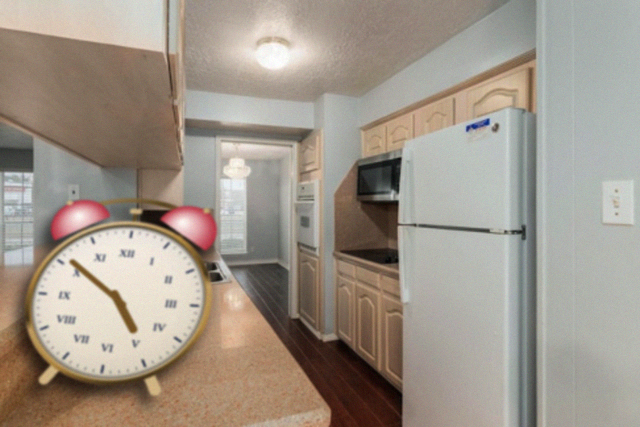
h=4 m=51
